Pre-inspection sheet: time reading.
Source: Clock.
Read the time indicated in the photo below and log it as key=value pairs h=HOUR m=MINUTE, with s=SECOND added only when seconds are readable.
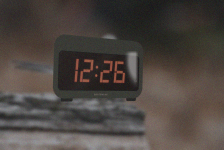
h=12 m=26
